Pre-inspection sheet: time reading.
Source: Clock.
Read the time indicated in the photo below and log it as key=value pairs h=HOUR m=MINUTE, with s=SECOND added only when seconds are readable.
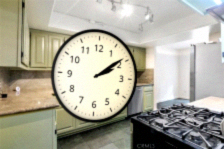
h=2 m=9
